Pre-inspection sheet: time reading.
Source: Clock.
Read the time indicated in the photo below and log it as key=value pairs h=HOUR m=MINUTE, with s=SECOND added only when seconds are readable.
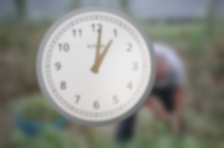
h=1 m=1
